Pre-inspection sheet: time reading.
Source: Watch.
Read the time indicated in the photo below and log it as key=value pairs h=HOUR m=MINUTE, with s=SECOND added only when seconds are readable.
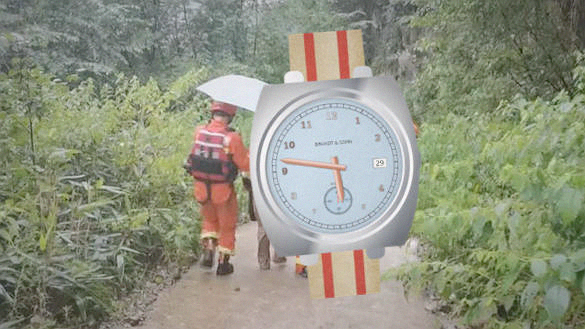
h=5 m=47
